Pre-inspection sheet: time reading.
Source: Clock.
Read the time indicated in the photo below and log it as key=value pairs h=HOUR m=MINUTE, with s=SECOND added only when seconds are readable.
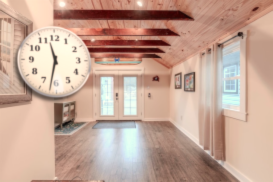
h=11 m=32
